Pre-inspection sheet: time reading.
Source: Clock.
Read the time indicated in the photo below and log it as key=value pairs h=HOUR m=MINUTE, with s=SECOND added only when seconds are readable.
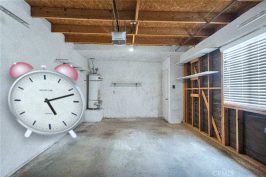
h=5 m=12
